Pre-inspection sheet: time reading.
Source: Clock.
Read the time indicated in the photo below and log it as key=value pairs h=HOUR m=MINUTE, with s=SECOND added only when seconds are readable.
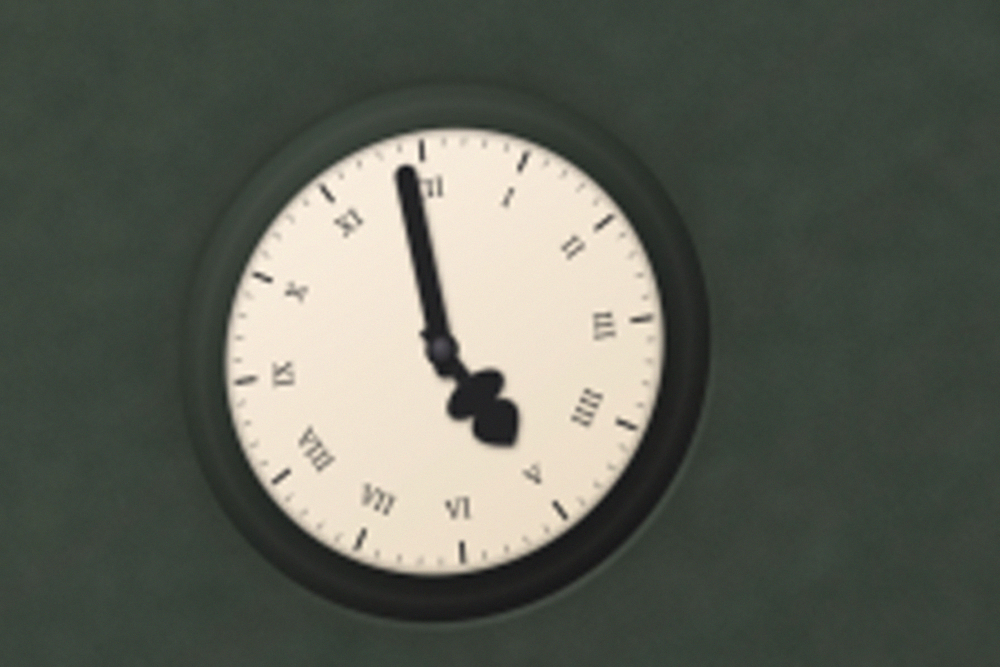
h=4 m=59
